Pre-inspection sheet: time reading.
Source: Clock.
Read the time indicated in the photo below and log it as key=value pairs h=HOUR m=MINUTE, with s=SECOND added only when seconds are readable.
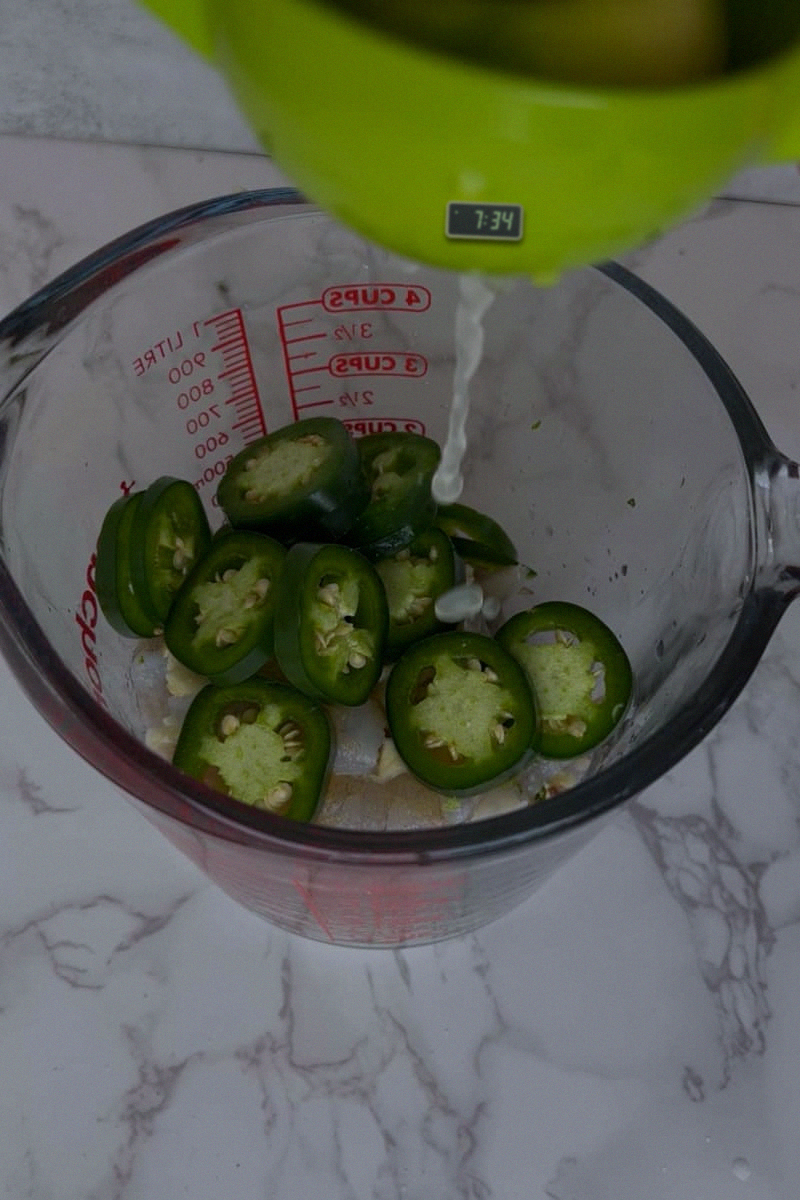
h=7 m=34
